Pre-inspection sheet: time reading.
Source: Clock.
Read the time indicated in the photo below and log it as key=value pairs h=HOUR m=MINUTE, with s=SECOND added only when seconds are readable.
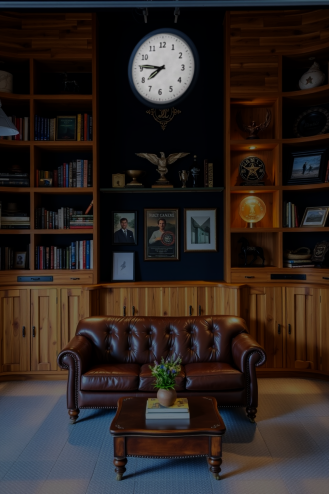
h=7 m=46
